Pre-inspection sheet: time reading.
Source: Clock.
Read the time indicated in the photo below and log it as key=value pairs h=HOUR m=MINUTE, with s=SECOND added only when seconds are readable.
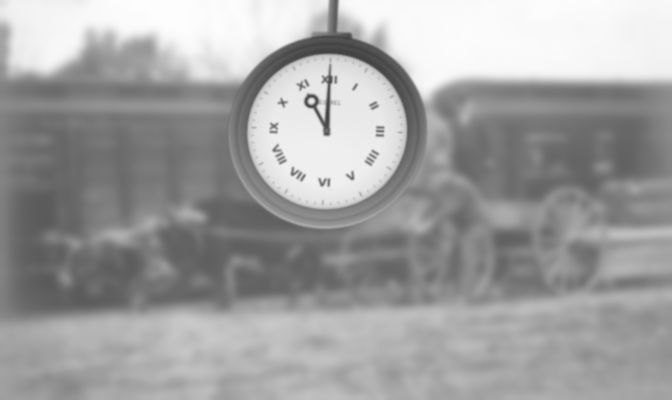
h=11 m=0
